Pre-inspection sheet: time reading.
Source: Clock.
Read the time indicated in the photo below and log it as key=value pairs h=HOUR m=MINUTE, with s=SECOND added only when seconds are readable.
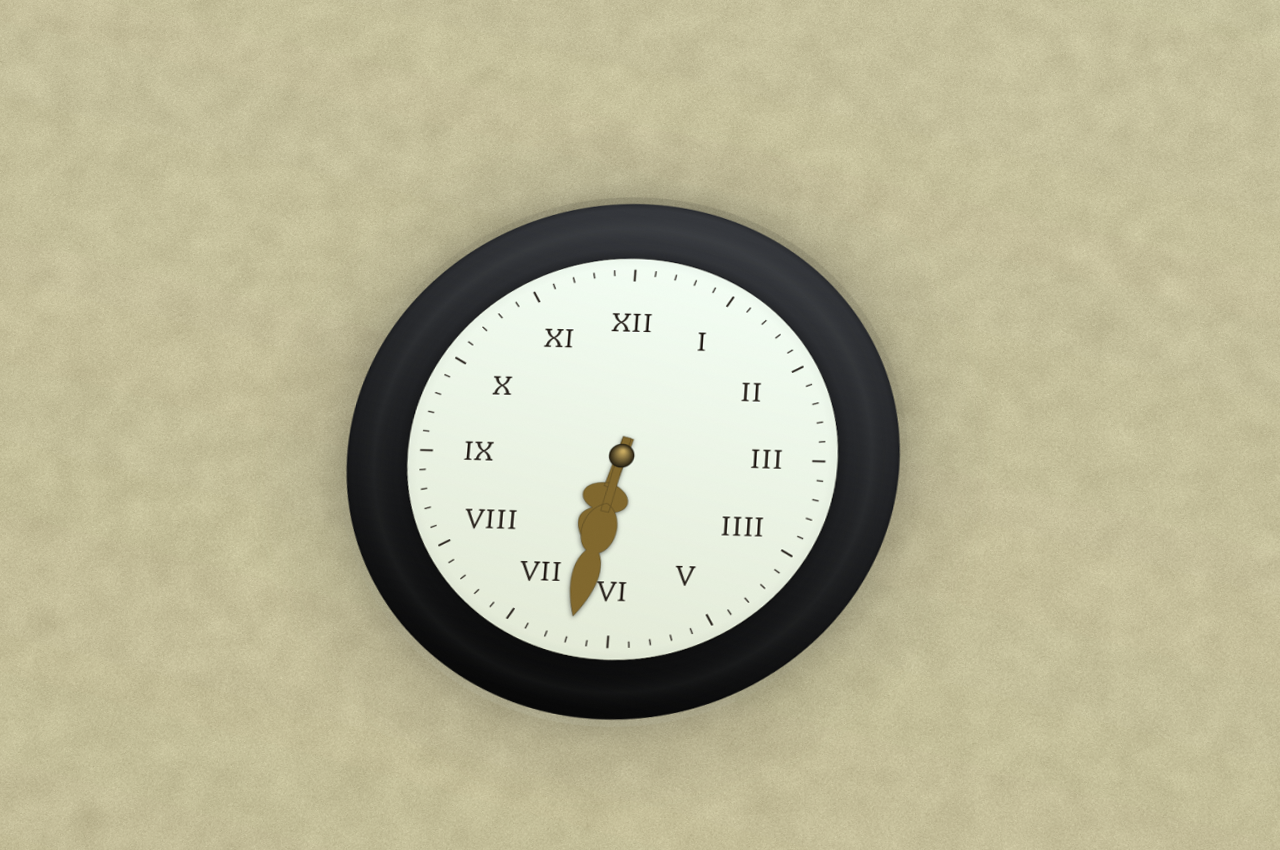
h=6 m=32
